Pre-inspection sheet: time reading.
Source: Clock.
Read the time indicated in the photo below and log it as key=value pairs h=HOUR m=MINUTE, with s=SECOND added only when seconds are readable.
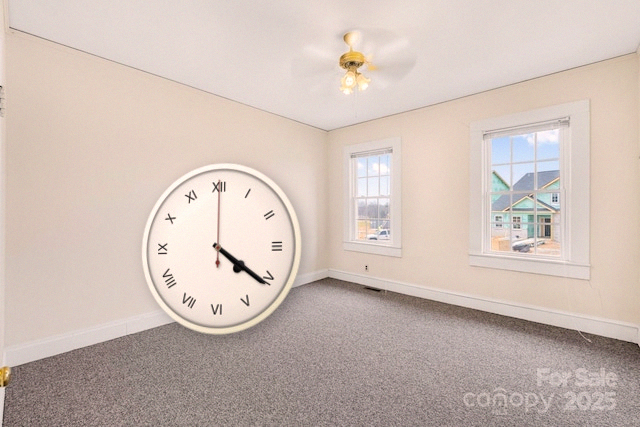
h=4 m=21 s=0
